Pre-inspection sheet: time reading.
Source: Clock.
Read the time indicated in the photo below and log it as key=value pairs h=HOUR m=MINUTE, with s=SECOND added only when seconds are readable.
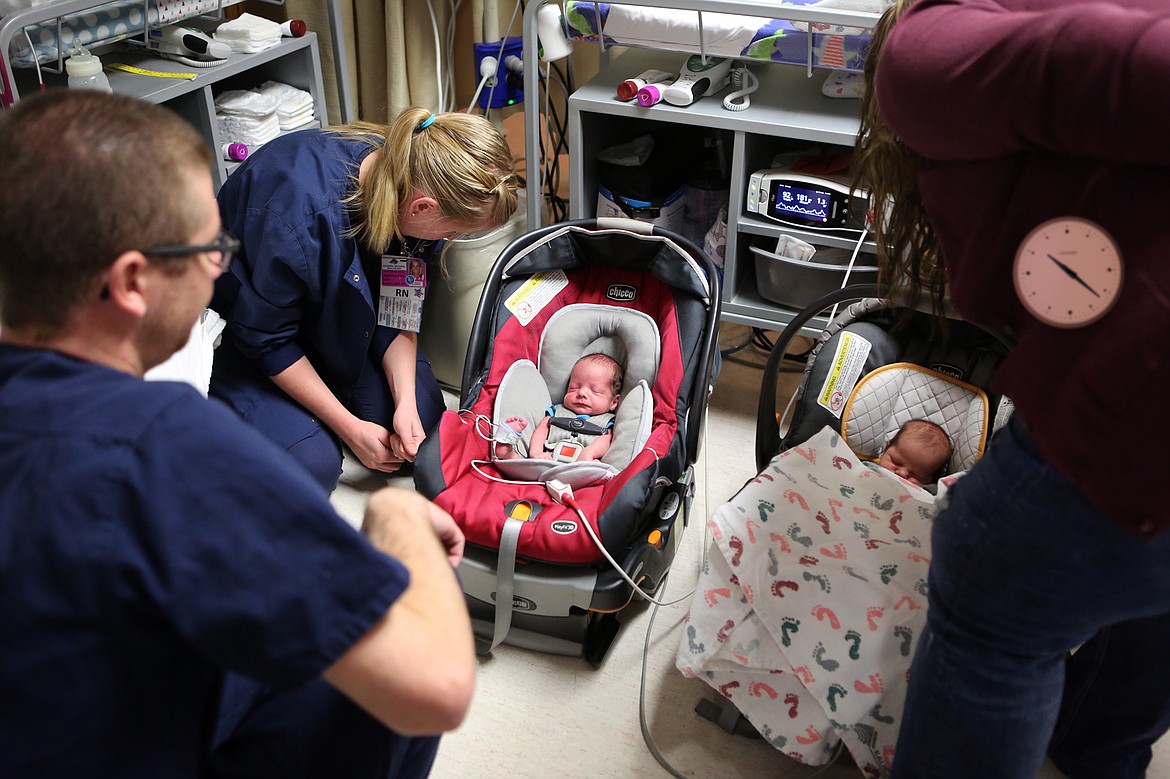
h=10 m=22
